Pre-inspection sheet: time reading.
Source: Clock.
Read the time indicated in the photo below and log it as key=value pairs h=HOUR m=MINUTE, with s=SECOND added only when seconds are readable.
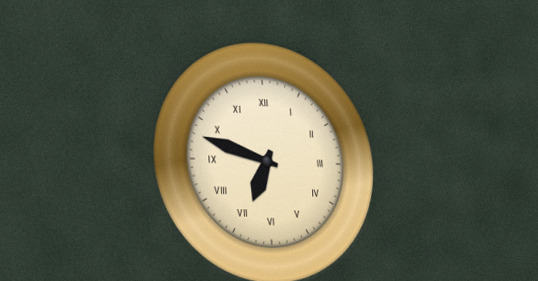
h=6 m=48
